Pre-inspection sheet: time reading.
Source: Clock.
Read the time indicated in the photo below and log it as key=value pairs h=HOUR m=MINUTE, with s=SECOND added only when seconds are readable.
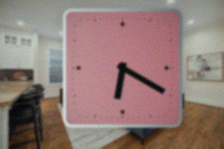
h=6 m=20
